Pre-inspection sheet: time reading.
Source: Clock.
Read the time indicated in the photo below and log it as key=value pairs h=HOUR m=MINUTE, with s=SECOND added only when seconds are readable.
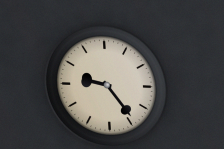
h=9 m=24
